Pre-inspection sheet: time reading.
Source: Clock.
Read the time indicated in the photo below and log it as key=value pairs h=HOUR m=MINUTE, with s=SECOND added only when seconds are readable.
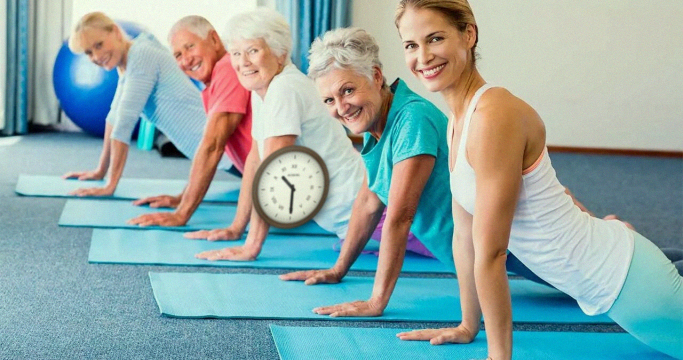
h=10 m=30
